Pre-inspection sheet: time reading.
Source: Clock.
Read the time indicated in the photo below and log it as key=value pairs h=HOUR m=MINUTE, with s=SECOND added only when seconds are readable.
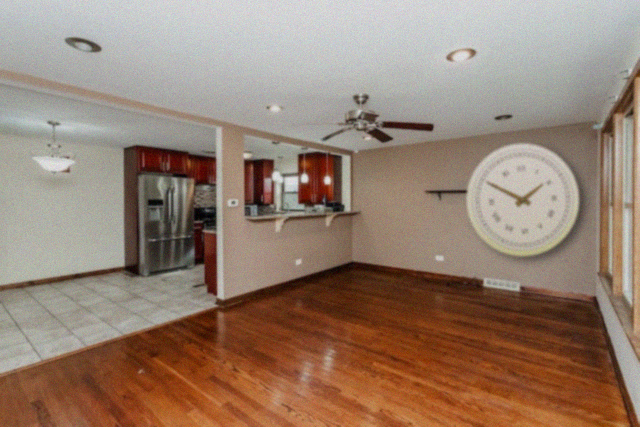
h=1 m=50
